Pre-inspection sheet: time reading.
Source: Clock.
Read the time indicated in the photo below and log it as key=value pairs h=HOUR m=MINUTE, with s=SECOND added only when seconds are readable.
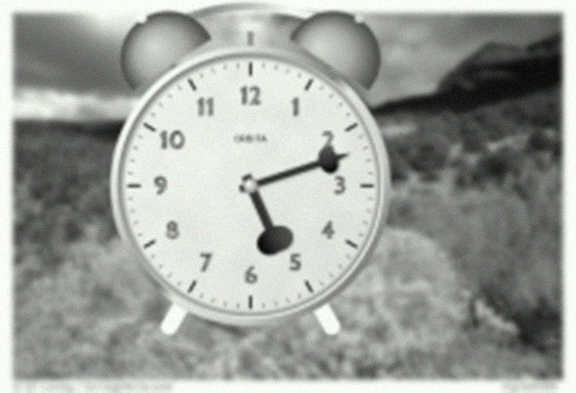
h=5 m=12
